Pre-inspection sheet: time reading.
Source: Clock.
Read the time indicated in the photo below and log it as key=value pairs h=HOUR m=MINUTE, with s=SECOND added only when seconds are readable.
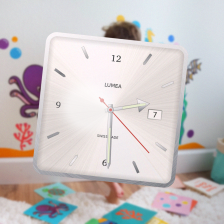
h=2 m=29 s=22
